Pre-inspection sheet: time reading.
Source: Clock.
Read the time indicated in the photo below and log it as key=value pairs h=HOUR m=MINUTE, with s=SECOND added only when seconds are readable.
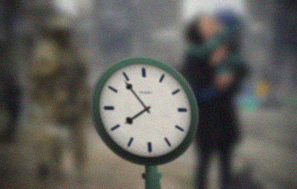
h=7 m=54
